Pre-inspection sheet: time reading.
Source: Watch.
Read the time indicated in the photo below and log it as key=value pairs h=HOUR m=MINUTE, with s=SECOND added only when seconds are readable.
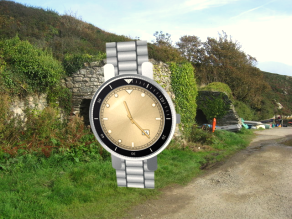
h=11 m=23
